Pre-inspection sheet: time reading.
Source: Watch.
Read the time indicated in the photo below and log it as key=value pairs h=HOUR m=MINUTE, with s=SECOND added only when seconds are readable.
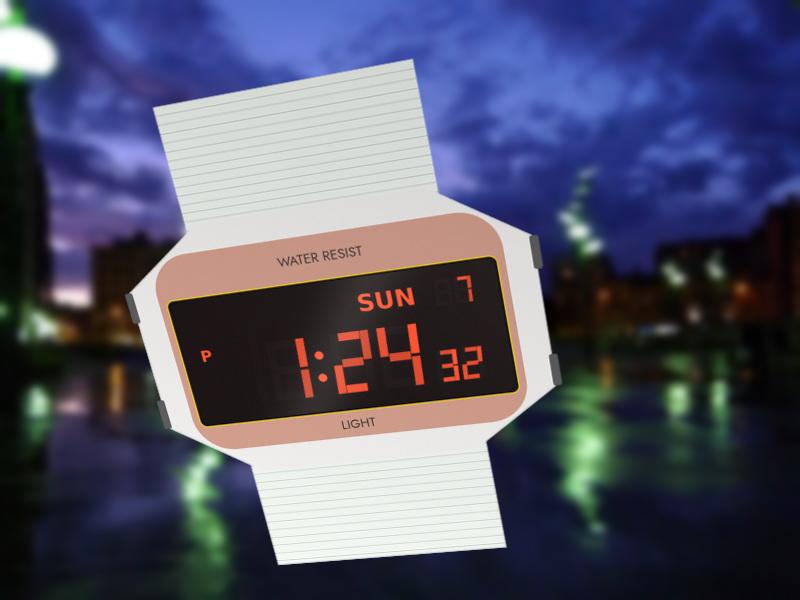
h=1 m=24 s=32
